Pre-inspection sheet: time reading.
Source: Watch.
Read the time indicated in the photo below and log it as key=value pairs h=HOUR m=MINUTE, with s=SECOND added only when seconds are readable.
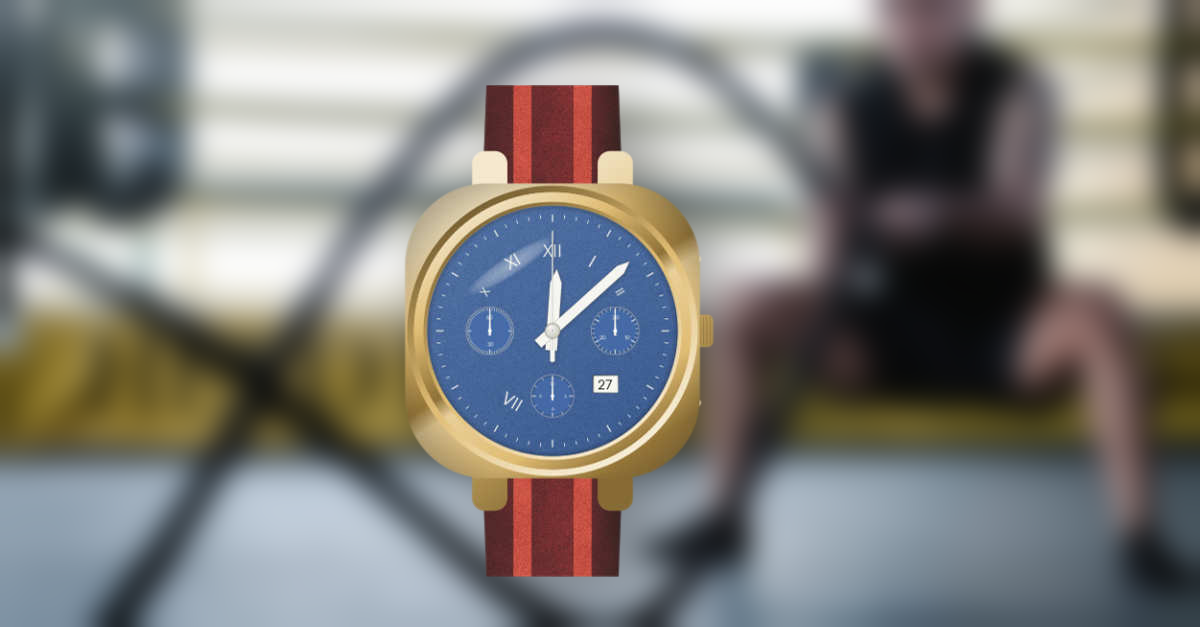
h=12 m=8
